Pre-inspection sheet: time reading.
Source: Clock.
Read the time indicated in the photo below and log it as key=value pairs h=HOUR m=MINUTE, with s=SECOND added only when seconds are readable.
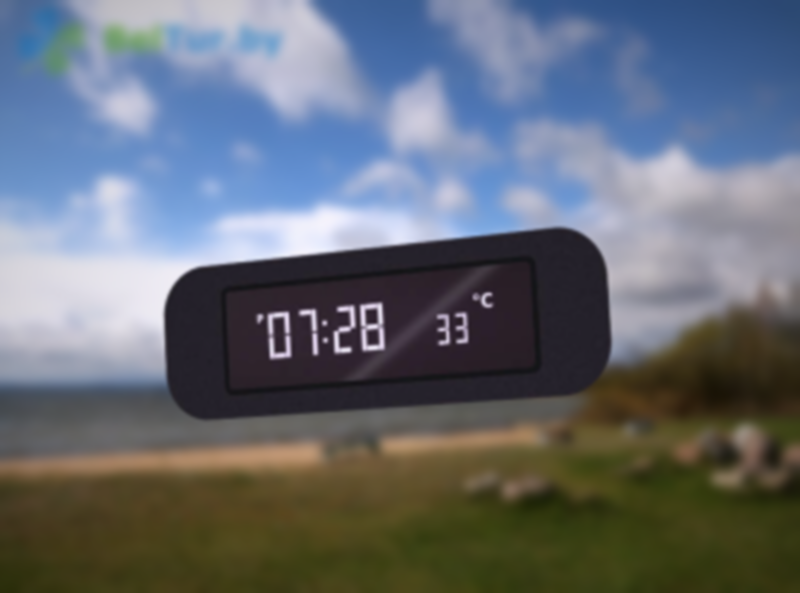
h=7 m=28
